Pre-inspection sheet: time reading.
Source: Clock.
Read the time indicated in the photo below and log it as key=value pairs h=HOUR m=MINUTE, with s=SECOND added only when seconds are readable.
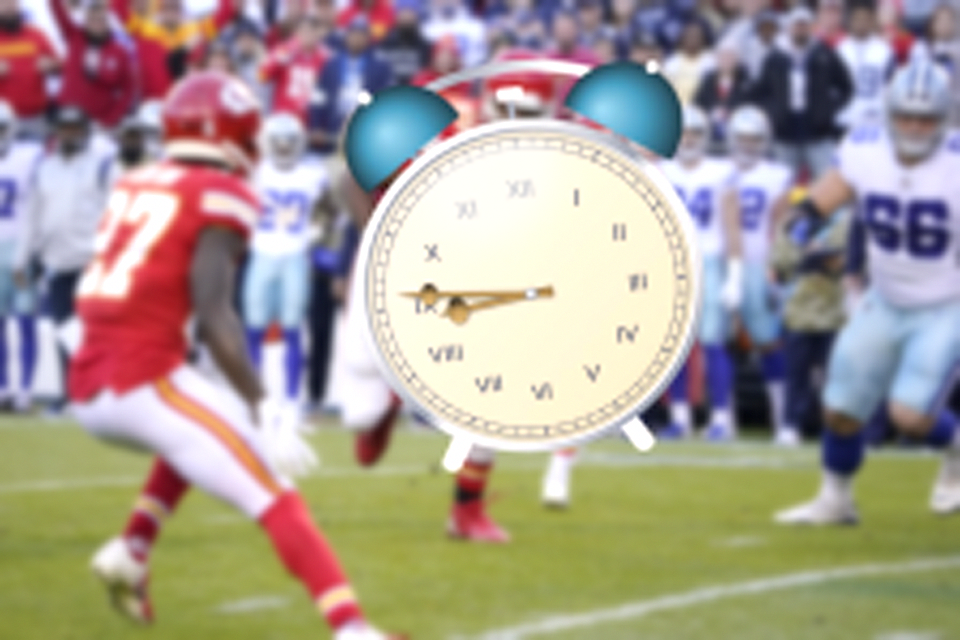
h=8 m=46
